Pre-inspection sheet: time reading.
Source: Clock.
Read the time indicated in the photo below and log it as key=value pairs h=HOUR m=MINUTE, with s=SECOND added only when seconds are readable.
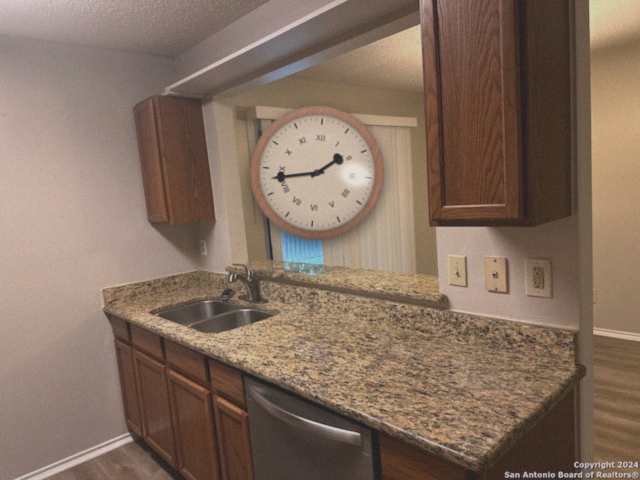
h=1 m=43
